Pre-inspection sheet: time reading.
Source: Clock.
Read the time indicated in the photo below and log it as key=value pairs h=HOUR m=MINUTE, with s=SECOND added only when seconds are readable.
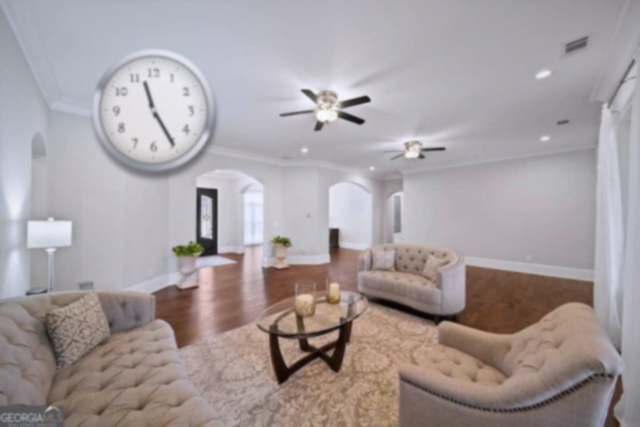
h=11 m=25
